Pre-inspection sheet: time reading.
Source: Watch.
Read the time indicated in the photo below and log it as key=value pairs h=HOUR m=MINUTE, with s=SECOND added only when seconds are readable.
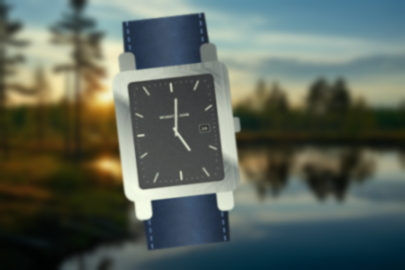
h=5 m=1
